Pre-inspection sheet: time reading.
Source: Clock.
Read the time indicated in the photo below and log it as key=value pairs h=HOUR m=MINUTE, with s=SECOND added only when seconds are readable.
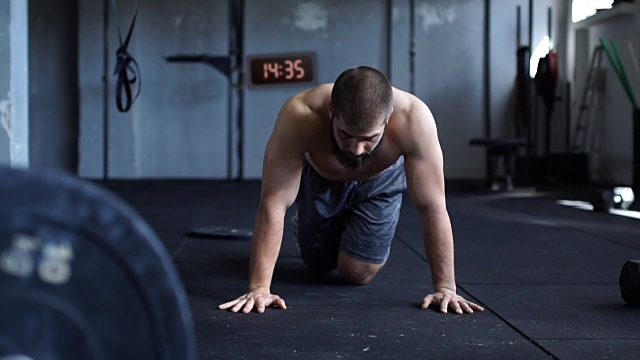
h=14 m=35
